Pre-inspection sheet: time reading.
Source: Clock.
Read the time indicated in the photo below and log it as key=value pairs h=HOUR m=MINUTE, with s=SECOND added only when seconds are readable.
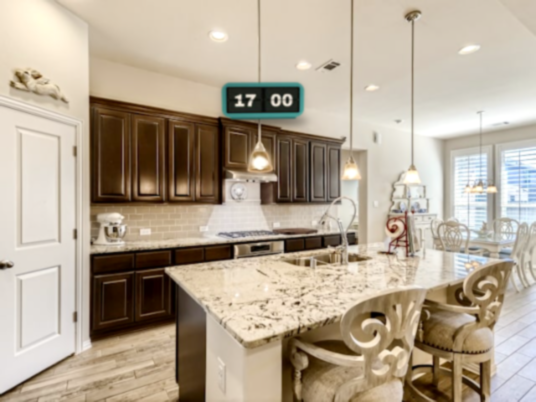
h=17 m=0
